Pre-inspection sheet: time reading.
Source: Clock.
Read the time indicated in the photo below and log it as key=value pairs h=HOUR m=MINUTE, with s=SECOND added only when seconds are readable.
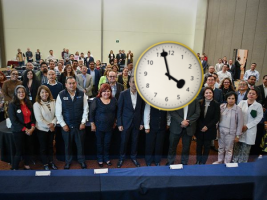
h=3 m=57
